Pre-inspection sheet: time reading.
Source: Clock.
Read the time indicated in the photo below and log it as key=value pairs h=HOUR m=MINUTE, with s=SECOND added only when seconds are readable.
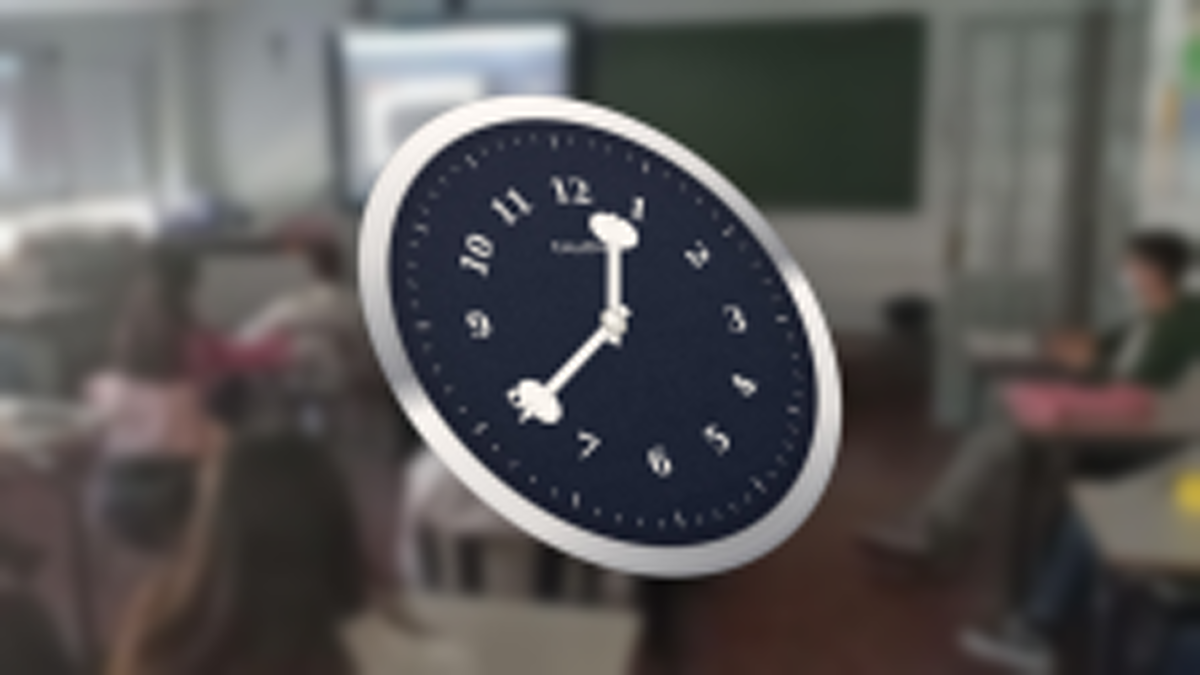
h=12 m=39
